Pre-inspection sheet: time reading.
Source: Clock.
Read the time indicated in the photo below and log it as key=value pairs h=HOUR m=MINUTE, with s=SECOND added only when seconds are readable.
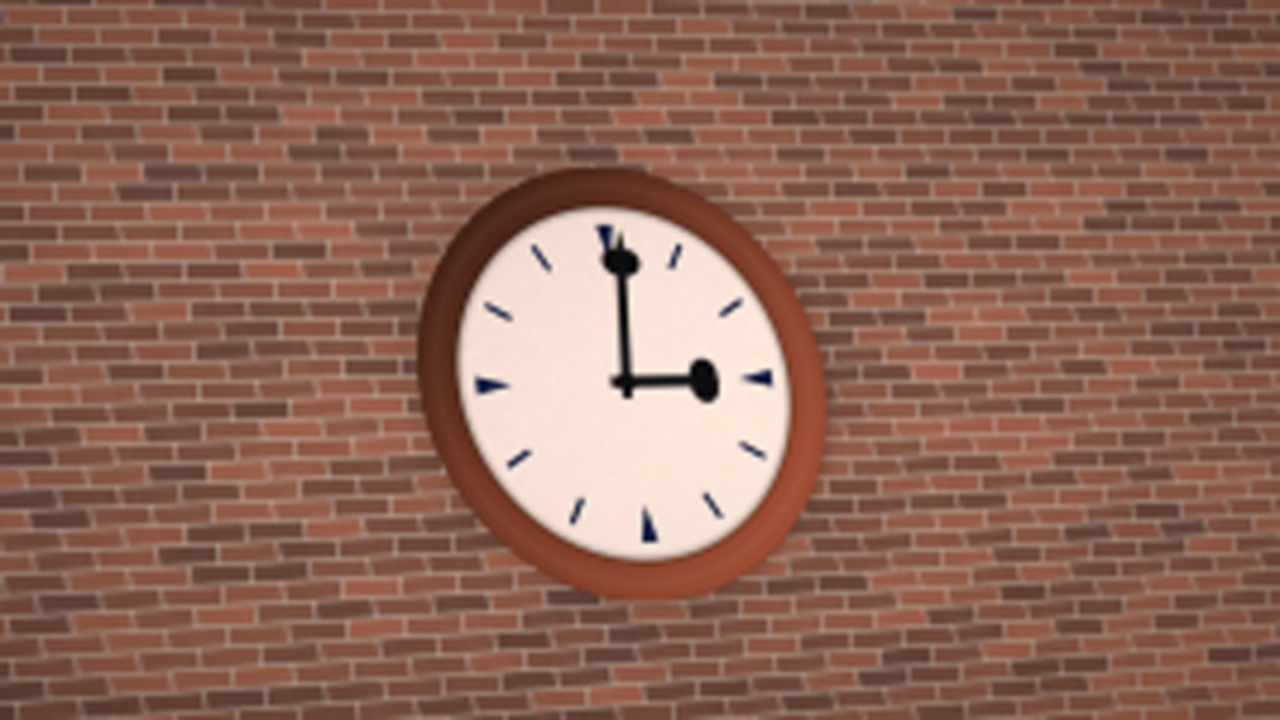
h=3 m=1
